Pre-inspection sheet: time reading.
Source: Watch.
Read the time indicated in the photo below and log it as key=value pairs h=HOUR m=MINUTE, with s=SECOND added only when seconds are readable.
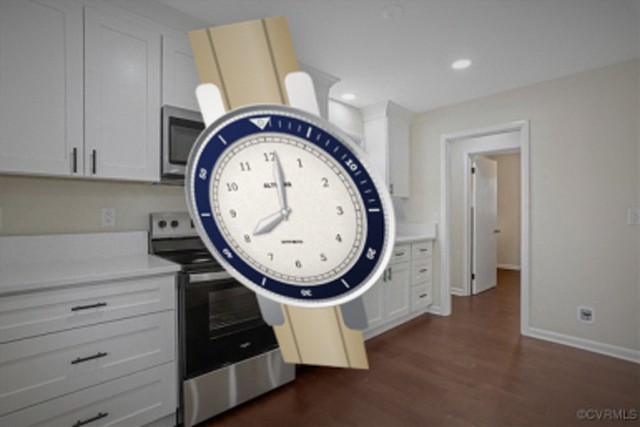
h=8 m=1
